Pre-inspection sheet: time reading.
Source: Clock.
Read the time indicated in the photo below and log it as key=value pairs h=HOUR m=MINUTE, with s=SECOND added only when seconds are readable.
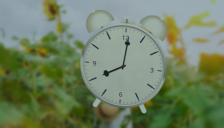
h=8 m=1
